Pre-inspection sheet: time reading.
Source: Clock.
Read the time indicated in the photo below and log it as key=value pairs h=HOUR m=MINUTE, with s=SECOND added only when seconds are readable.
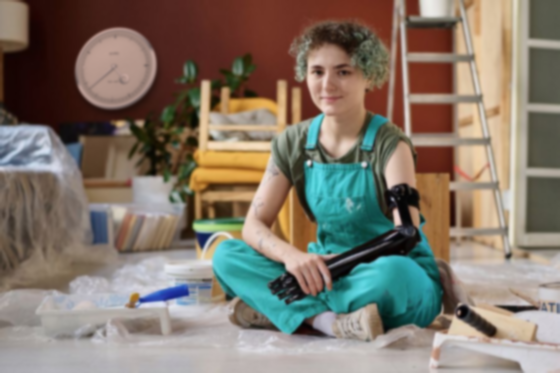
h=4 m=38
